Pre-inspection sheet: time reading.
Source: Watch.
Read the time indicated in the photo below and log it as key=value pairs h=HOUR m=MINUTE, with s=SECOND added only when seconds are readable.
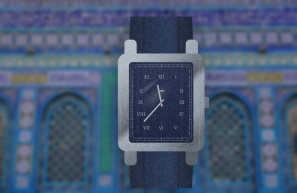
h=11 m=37
